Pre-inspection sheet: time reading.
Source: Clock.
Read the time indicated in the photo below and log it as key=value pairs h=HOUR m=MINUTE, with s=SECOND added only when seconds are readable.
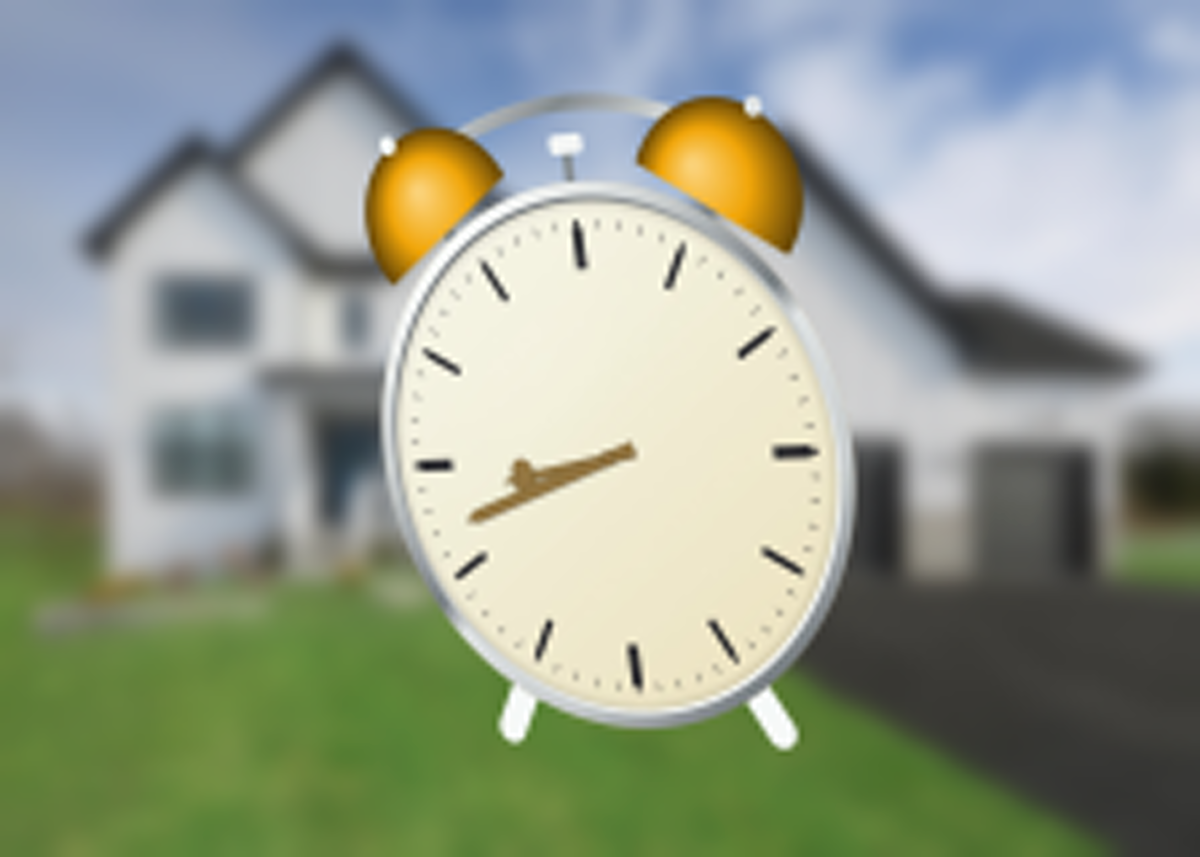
h=8 m=42
